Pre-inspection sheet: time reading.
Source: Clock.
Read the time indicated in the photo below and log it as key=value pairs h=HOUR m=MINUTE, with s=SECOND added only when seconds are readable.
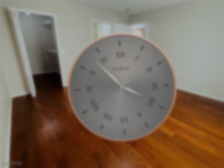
h=3 m=53
